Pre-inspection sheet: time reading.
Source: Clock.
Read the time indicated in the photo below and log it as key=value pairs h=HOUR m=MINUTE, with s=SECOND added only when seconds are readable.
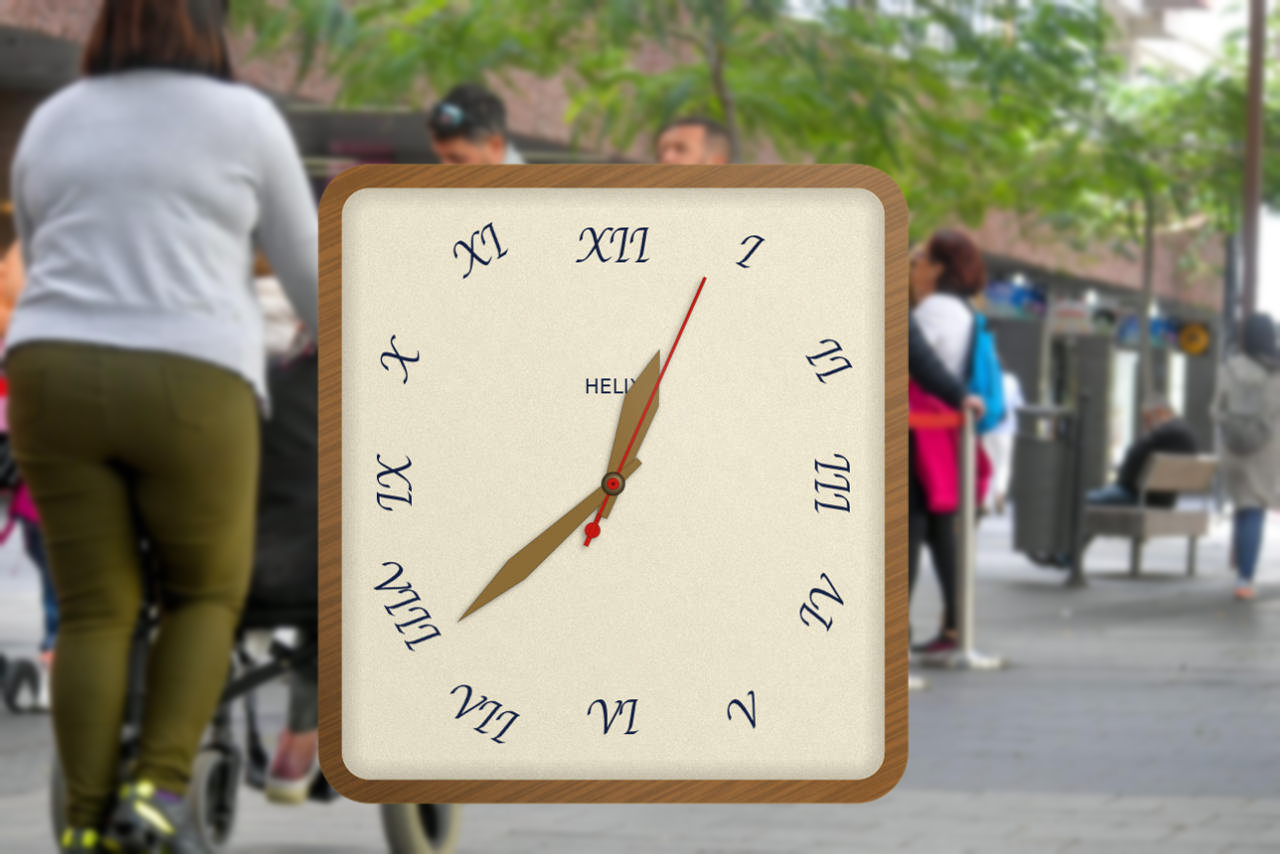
h=12 m=38 s=4
